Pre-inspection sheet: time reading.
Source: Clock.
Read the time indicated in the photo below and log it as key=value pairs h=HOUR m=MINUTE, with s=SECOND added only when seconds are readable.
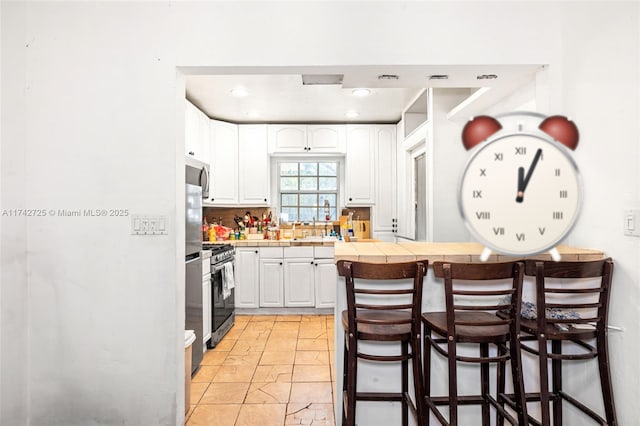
h=12 m=4
